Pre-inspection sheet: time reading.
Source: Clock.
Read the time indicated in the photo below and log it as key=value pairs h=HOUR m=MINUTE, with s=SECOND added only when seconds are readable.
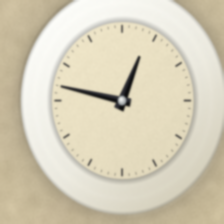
h=12 m=47
